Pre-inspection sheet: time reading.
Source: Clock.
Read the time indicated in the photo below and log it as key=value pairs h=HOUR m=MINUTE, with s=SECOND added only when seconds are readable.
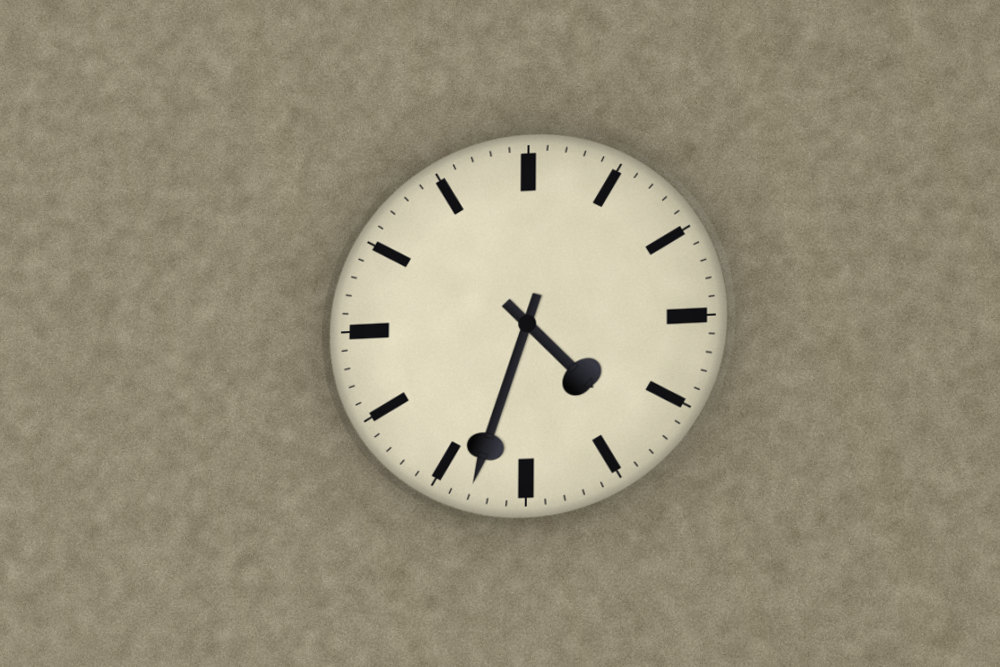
h=4 m=33
